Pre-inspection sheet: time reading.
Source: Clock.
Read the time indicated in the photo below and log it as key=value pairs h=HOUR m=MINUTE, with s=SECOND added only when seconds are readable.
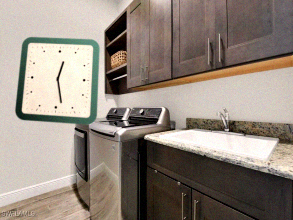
h=12 m=28
